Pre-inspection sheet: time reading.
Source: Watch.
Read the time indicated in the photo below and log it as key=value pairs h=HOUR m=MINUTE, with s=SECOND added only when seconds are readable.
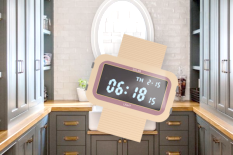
h=6 m=18 s=15
